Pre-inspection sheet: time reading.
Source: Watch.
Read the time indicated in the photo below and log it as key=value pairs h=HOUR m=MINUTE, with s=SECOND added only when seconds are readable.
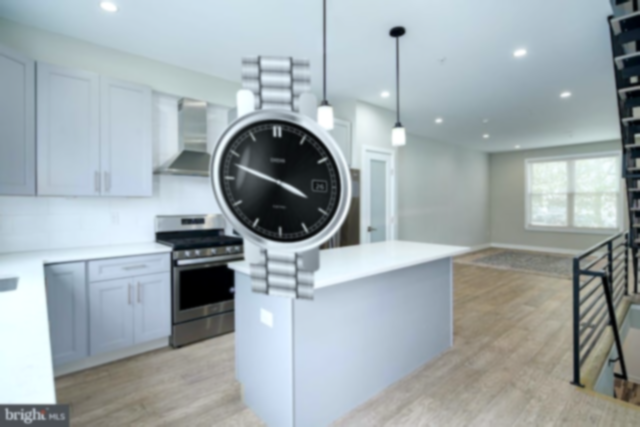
h=3 m=48
